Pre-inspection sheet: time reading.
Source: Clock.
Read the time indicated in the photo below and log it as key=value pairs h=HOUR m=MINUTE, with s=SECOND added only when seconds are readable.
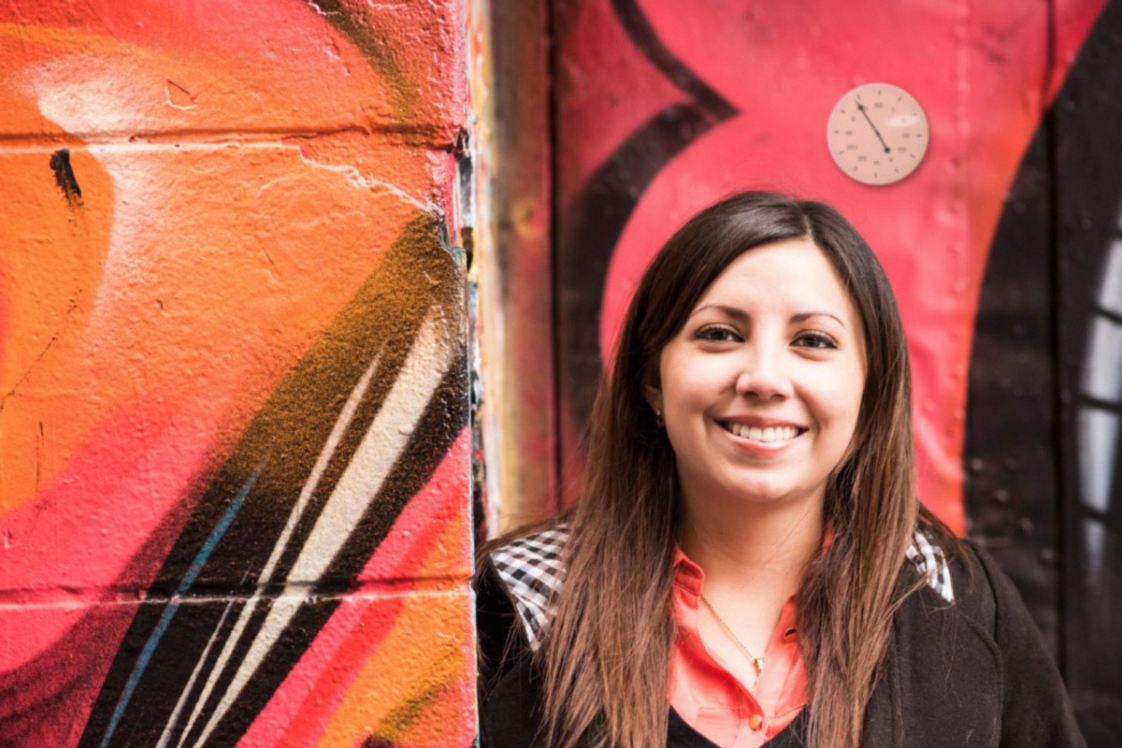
h=4 m=54
